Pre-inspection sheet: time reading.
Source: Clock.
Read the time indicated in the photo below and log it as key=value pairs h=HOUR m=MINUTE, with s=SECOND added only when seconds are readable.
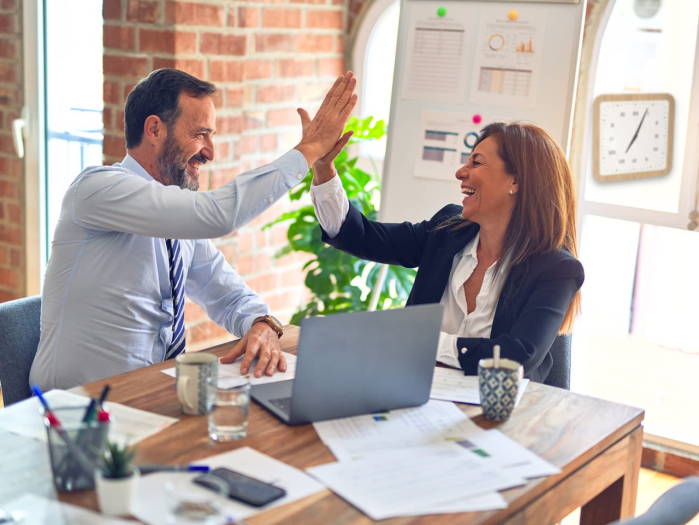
h=7 m=4
